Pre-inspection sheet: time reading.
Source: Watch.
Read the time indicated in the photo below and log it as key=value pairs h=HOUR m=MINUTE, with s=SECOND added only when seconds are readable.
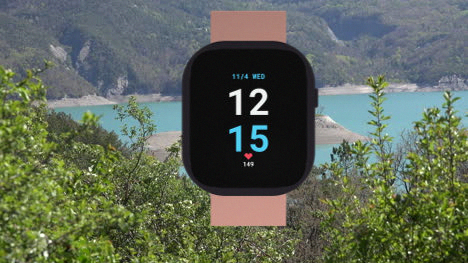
h=12 m=15
